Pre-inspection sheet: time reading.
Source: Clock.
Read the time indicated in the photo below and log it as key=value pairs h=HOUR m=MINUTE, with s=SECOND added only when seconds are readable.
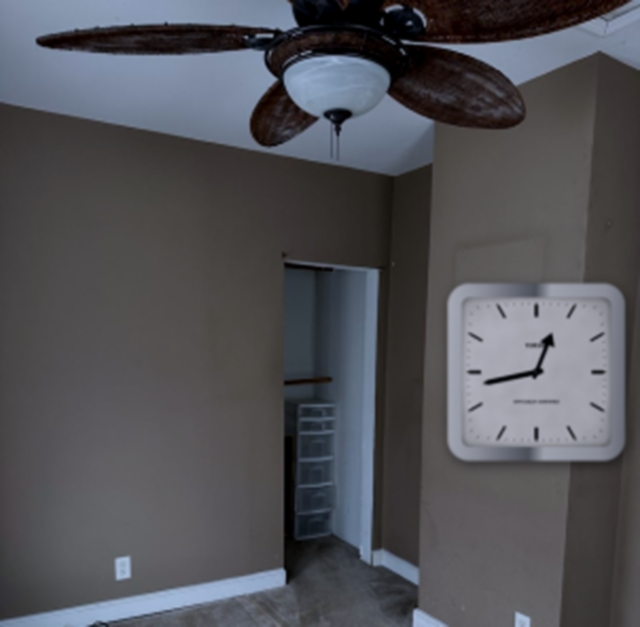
h=12 m=43
